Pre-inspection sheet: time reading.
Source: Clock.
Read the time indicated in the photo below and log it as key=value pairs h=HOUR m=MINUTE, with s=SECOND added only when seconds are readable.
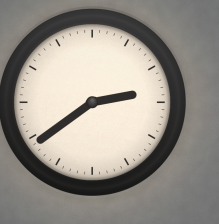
h=2 m=39
